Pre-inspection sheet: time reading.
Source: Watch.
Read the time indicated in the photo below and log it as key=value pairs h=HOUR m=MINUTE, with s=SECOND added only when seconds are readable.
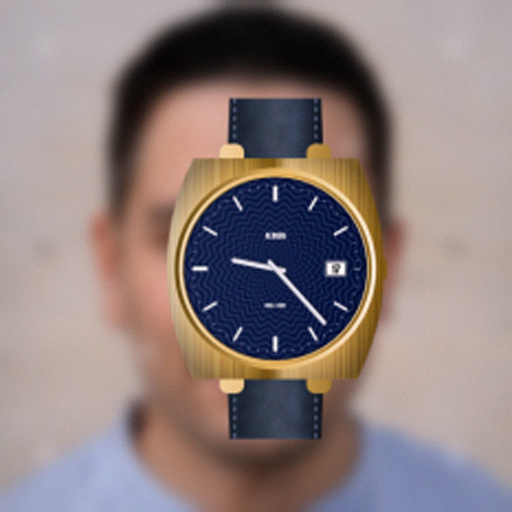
h=9 m=23
